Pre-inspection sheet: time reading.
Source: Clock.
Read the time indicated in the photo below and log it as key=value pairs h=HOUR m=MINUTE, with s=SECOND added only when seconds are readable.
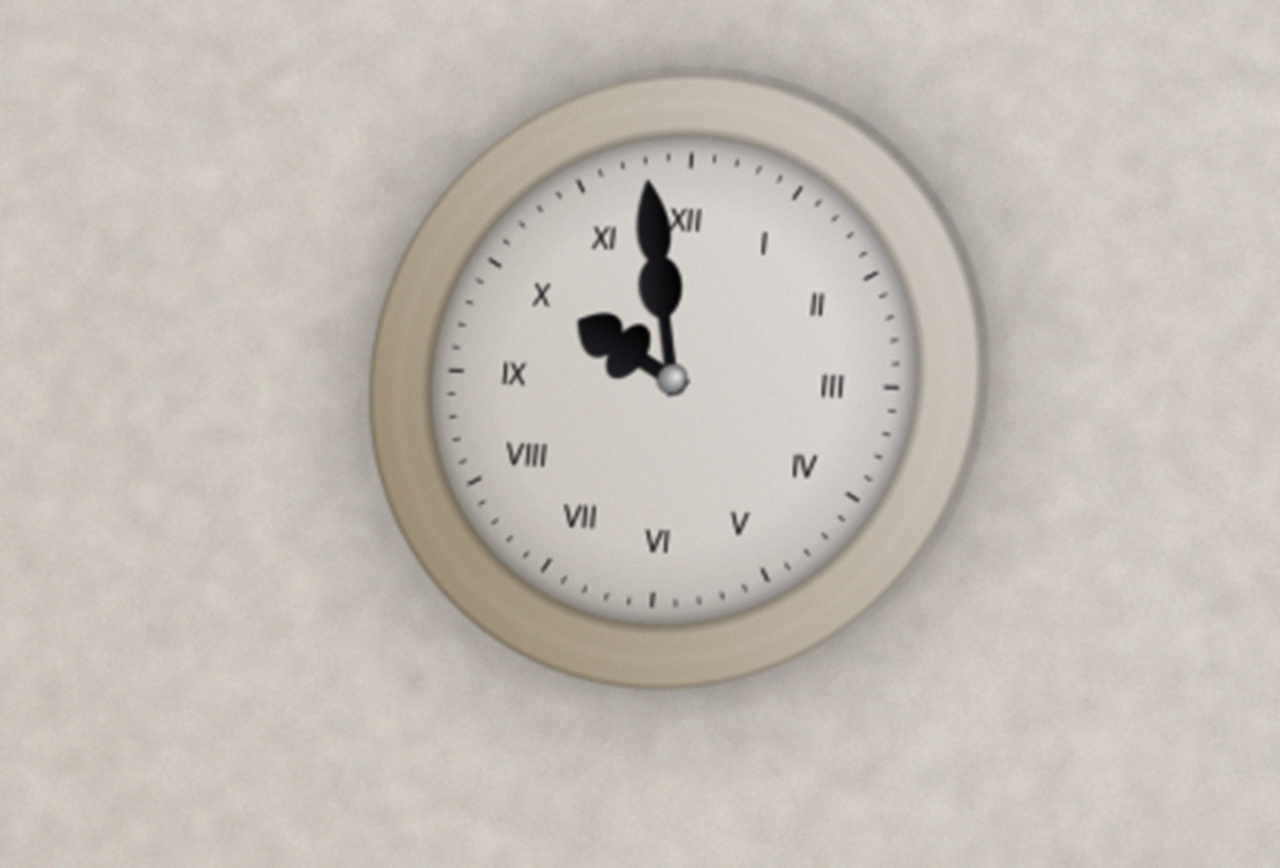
h=9 m=58
